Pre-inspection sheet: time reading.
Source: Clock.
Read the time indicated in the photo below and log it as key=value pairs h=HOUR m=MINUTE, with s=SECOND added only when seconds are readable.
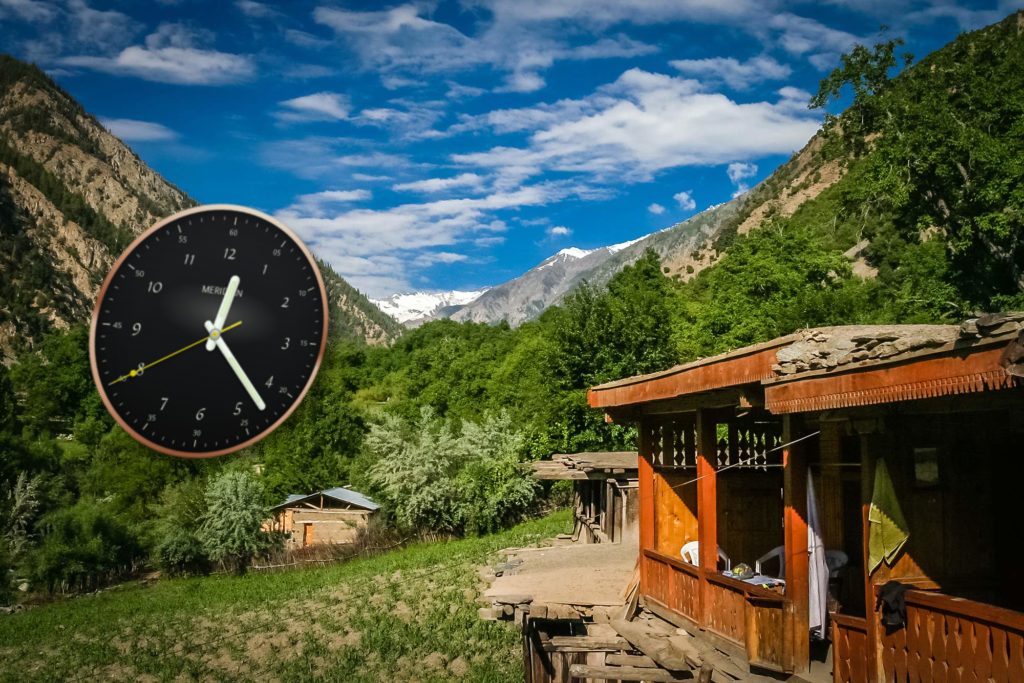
h=12 m=22 s=40
